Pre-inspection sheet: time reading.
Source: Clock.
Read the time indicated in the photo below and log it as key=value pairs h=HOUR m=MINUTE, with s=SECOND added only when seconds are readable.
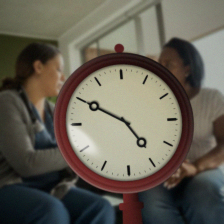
h=4 m=50
